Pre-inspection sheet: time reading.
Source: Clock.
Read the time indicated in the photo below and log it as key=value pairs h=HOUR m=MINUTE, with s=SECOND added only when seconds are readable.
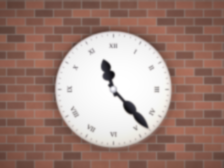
h=11 m=23
